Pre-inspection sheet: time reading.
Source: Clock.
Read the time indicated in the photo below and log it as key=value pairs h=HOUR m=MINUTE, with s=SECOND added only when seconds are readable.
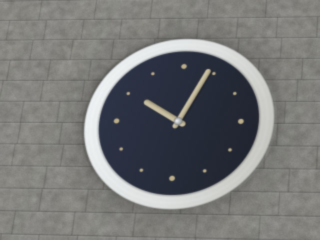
h=10 m=4
